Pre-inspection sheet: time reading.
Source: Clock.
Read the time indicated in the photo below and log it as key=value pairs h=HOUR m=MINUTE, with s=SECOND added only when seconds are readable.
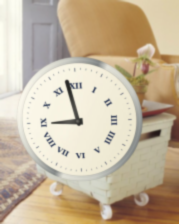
h=8 m=58
